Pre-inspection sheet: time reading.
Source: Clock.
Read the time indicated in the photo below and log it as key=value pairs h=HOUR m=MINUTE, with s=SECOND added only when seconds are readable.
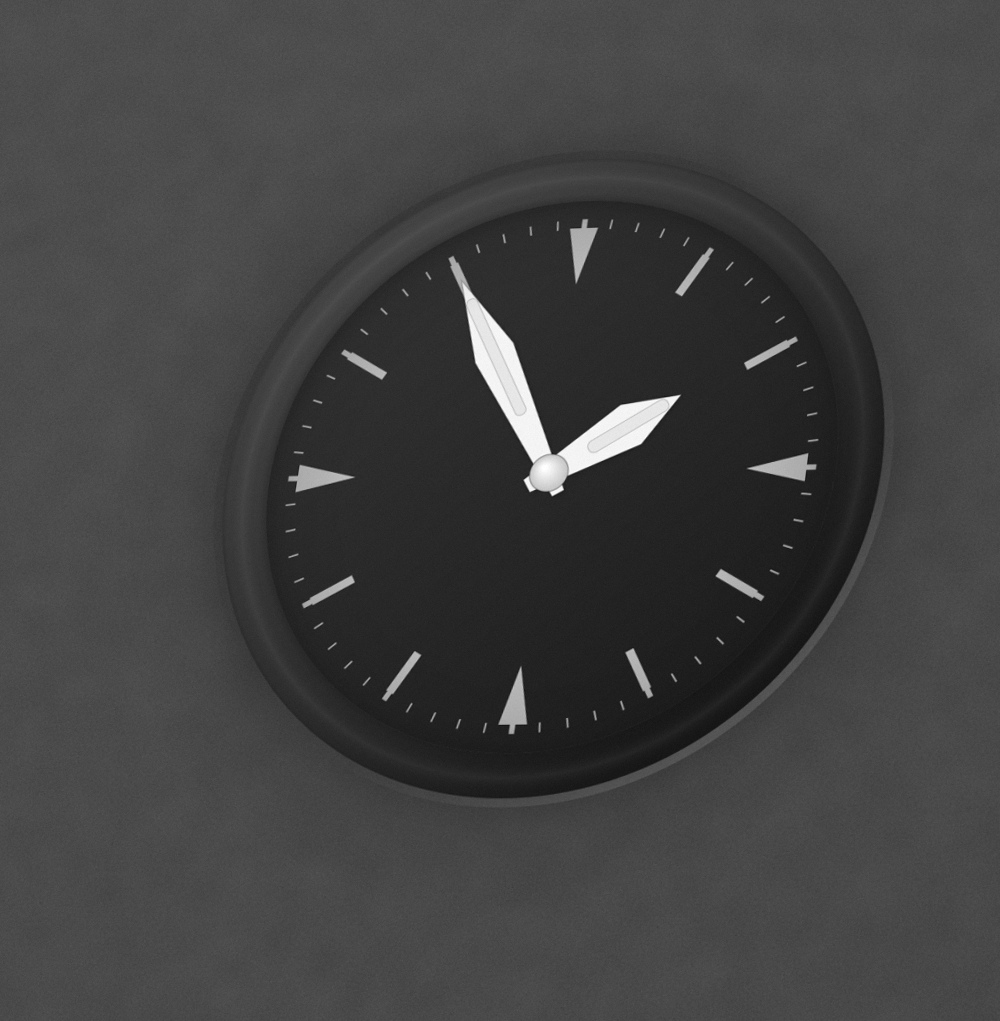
h=1 m=55
